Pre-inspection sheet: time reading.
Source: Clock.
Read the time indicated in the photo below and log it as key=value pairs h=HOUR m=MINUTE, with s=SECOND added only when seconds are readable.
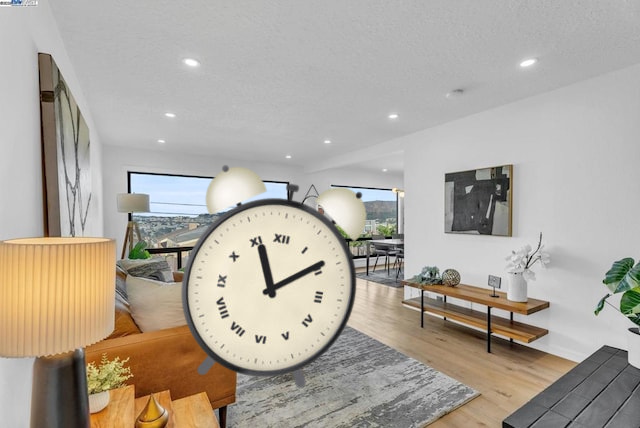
h=11 m=9
